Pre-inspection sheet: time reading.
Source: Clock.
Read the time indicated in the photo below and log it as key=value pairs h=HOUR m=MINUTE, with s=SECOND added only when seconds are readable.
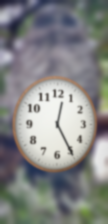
h=12 m=25
